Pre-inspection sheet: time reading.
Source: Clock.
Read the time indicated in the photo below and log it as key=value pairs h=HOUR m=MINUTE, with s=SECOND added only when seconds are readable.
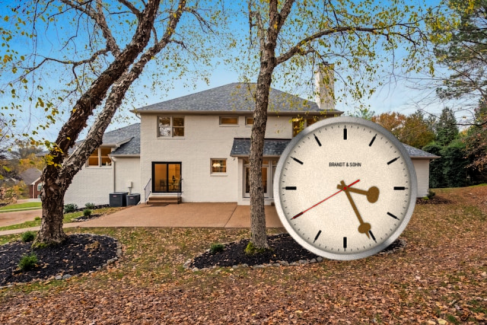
h=3 m=25 s=40
